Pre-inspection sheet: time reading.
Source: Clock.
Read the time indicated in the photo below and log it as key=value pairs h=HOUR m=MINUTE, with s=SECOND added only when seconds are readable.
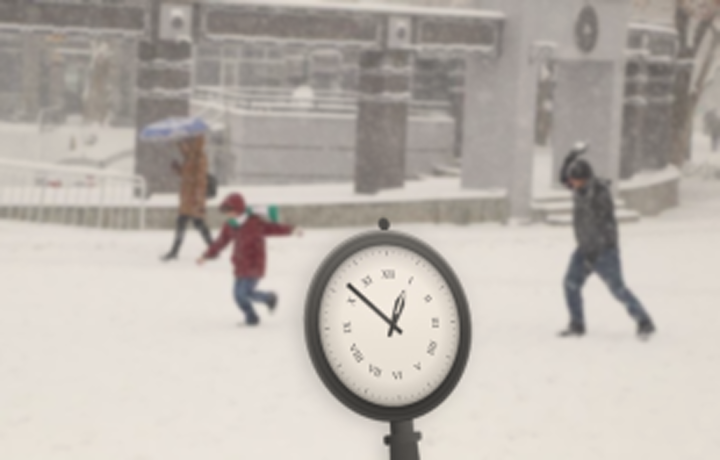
h=12 m=52
